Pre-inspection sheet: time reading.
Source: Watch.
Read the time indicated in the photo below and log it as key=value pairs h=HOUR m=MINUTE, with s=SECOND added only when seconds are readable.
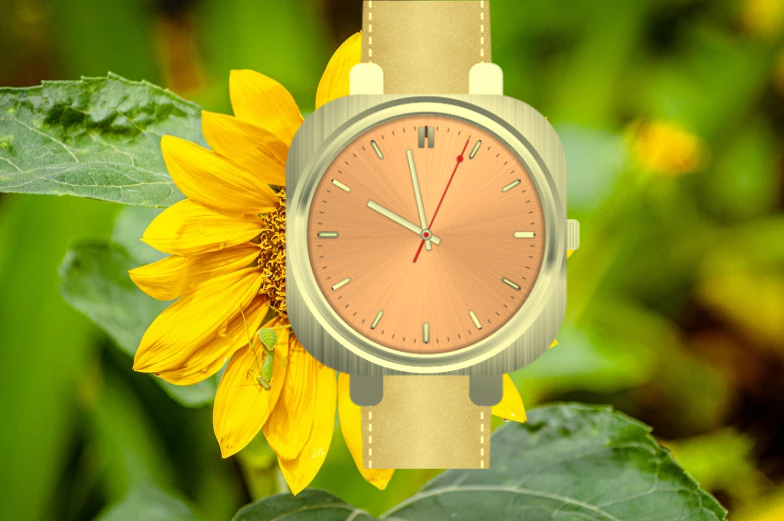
h=9 m=58 s=4
